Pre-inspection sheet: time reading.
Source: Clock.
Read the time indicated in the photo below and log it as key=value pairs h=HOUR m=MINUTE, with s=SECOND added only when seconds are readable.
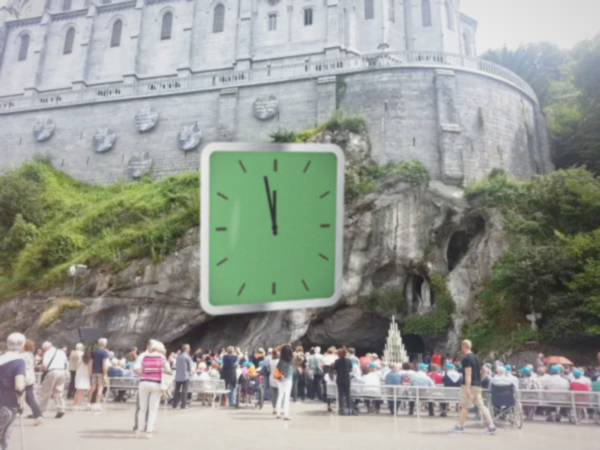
h=11 m=58
